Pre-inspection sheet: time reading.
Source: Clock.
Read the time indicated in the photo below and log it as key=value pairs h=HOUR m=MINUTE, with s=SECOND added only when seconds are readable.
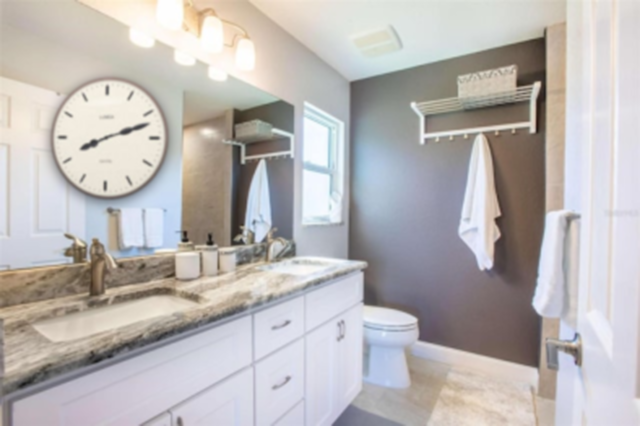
h=8 m=12
